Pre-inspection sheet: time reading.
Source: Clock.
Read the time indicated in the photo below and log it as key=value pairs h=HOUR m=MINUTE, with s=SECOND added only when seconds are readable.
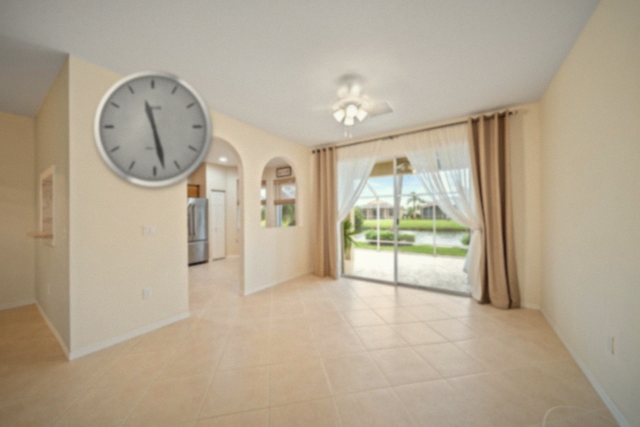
h=11 m=28
